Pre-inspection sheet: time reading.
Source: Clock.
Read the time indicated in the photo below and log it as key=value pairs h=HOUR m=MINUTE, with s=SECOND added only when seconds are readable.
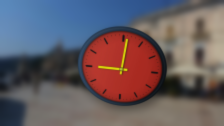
h=9 m=1
